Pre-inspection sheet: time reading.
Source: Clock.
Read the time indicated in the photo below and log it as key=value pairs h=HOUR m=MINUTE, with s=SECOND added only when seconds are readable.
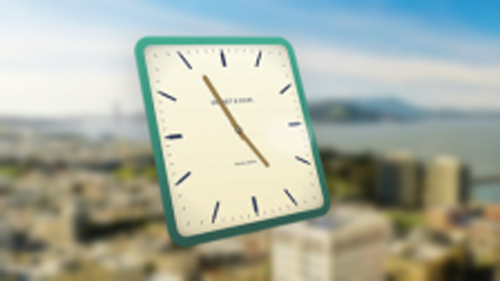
h=4 m=56
